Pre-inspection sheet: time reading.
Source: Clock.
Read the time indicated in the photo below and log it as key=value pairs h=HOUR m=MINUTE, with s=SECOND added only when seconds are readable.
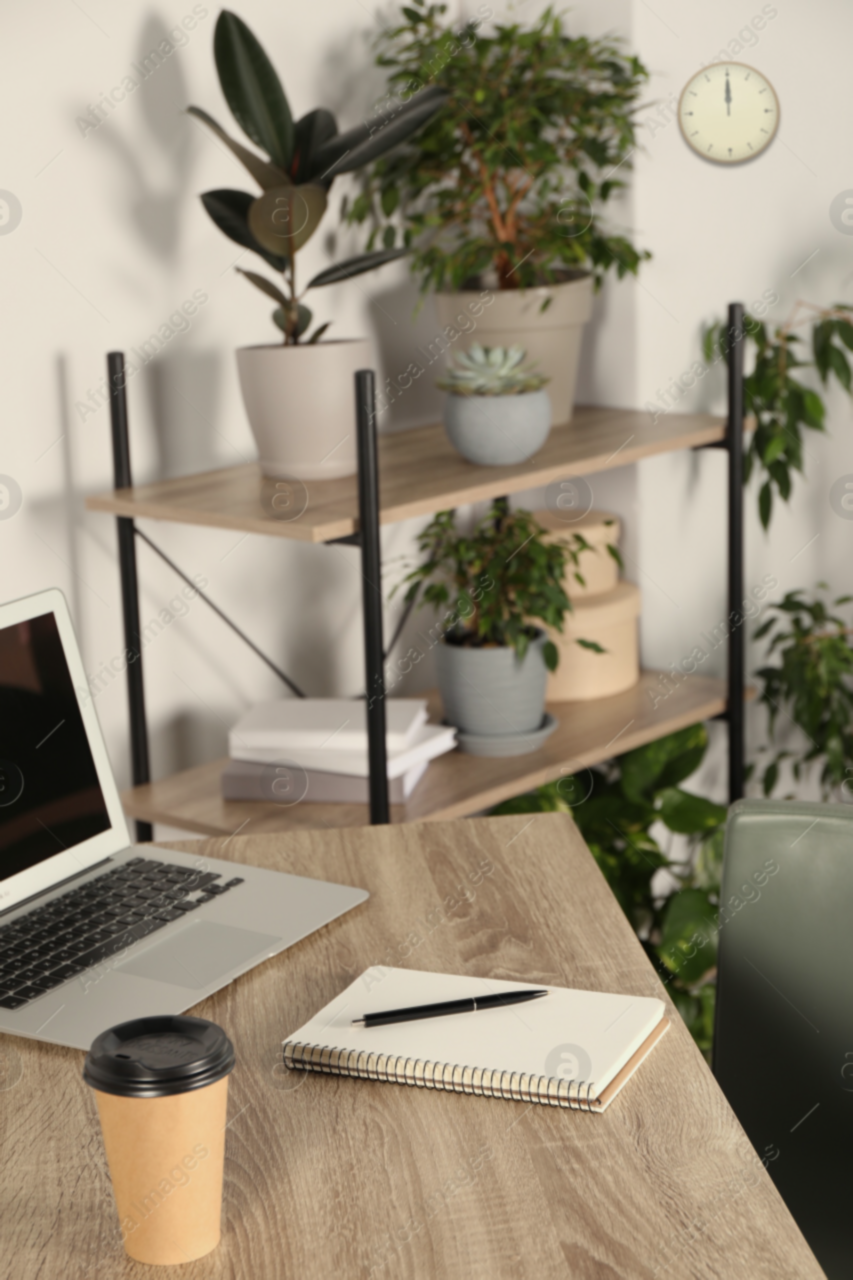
h=12 m=0
